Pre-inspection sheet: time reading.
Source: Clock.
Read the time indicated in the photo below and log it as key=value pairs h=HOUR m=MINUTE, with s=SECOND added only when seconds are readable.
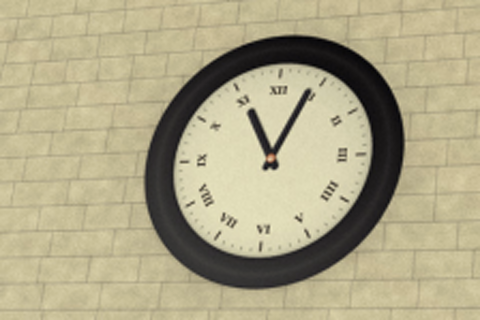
h=11 m=4
